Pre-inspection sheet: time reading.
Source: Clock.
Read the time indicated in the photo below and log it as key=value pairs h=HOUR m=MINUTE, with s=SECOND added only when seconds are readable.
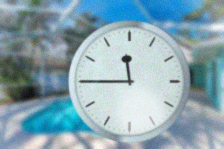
h=11 m=45
